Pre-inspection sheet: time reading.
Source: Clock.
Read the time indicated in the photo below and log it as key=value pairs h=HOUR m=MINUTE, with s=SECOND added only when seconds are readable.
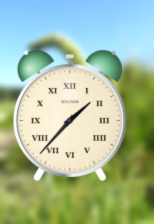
h=1 m=37
